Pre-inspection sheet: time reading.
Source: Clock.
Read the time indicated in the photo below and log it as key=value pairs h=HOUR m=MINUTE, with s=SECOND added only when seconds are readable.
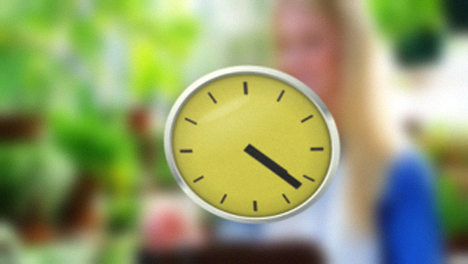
h=4 m=22
